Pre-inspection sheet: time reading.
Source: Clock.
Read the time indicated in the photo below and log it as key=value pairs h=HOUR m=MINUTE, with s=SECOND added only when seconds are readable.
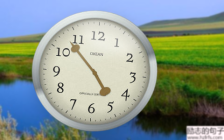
h=4 m=53
